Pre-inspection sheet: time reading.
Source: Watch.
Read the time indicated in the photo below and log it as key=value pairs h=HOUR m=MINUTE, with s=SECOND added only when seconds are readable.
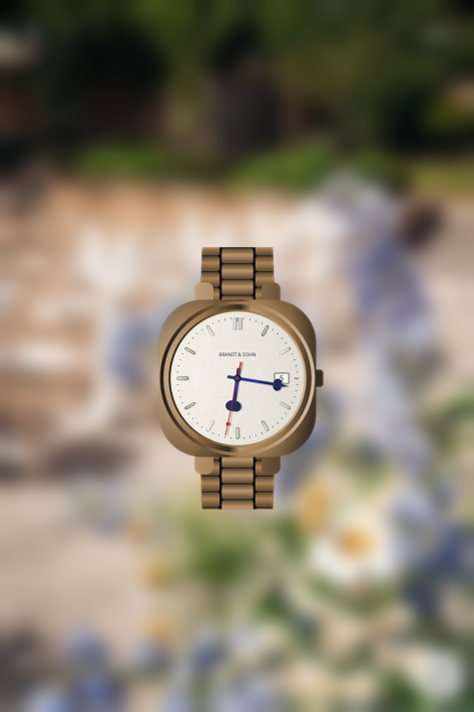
h=6 m=16 s=32
